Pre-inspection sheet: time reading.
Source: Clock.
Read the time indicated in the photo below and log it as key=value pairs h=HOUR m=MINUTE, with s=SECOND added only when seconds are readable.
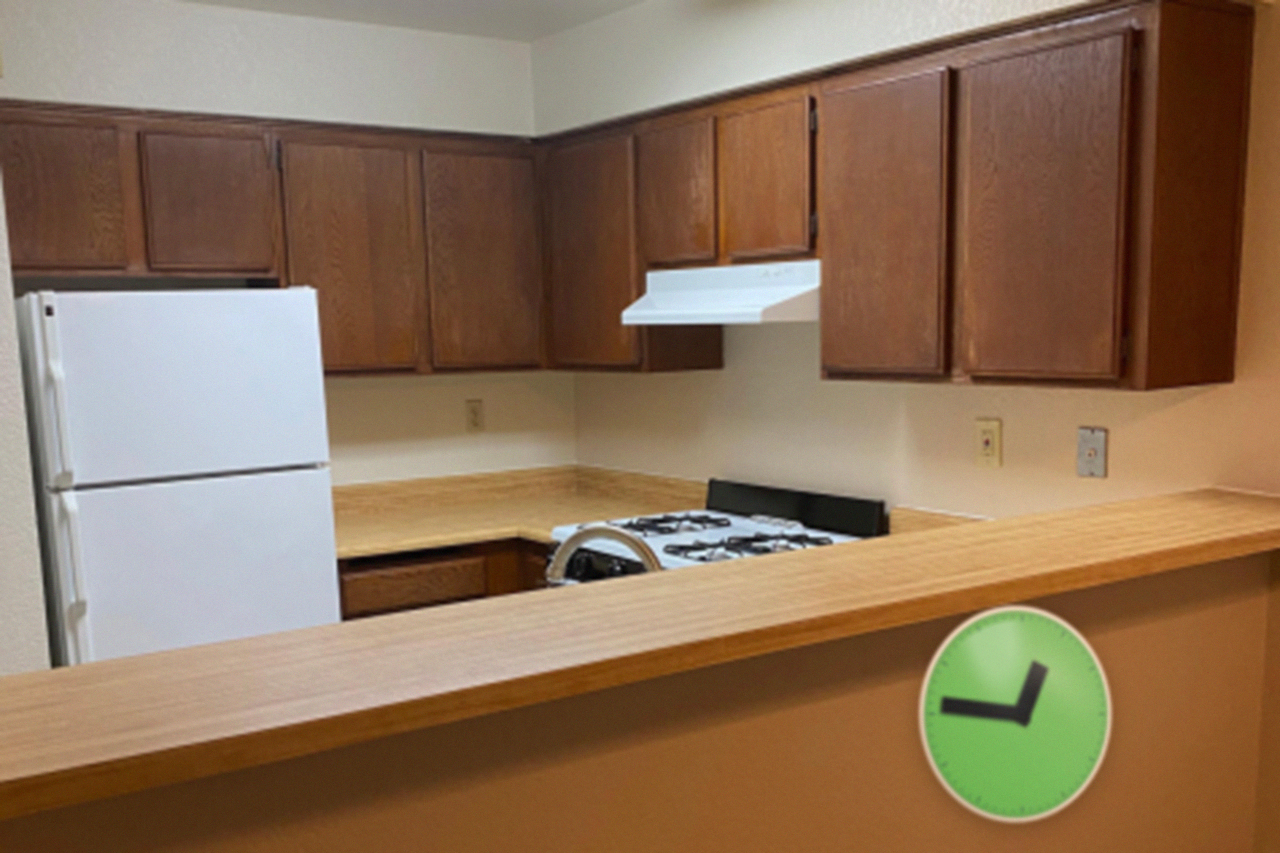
h=12 m=46
